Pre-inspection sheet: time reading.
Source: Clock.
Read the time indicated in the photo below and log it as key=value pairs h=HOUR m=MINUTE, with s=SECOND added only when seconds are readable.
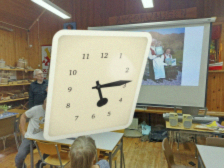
h=5 m=14
